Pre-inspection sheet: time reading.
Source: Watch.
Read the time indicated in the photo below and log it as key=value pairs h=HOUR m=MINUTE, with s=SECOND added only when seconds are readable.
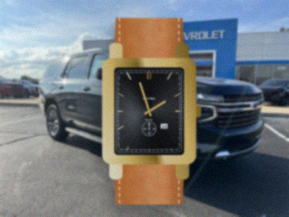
h=1 m=57
